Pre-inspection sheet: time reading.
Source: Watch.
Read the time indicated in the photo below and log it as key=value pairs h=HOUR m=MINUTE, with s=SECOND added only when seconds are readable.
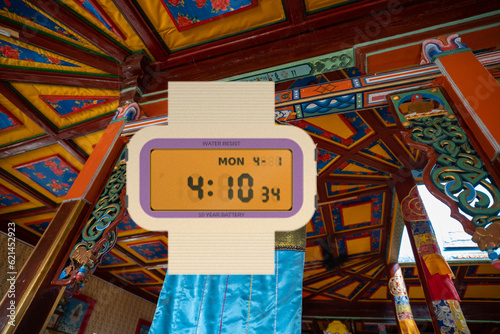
h=4 m=10 s=34
